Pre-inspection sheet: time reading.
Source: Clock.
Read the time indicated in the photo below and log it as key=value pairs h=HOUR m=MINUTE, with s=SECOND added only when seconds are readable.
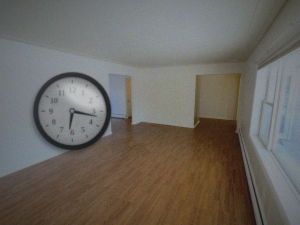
h=6 m=17
